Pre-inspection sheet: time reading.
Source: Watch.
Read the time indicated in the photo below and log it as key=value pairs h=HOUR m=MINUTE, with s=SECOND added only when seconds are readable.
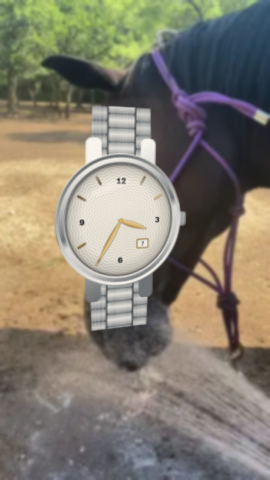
h=3 m=35
